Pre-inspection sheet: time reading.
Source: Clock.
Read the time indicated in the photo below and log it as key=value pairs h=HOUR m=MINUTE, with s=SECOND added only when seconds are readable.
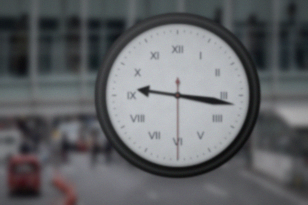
h=9 m=16 s=30
